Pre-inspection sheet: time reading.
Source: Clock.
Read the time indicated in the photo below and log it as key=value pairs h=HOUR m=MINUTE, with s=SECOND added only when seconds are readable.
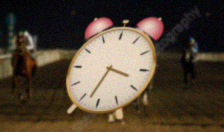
h=3 m=33
